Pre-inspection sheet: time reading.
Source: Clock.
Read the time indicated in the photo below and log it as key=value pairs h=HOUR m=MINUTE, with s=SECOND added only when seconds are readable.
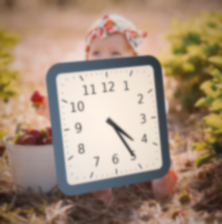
h=4 m=25
